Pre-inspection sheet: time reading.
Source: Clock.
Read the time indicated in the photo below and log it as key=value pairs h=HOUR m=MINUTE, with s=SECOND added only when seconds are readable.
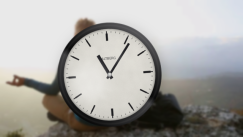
h=11 m=6
